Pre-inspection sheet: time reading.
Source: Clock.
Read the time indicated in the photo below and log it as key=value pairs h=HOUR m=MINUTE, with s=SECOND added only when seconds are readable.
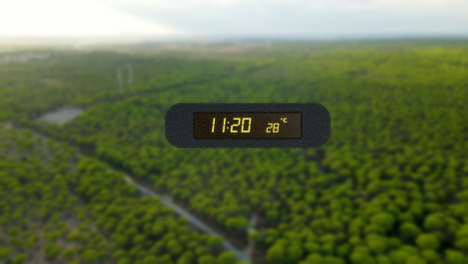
h=11 m=20
